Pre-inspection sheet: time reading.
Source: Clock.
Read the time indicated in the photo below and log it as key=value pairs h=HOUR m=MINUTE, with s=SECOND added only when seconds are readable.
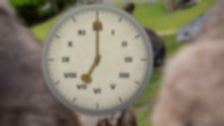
h=7 m=0
